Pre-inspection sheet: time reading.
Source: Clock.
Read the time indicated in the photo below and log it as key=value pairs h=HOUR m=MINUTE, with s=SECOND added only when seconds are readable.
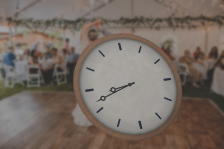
h=8 m=42
